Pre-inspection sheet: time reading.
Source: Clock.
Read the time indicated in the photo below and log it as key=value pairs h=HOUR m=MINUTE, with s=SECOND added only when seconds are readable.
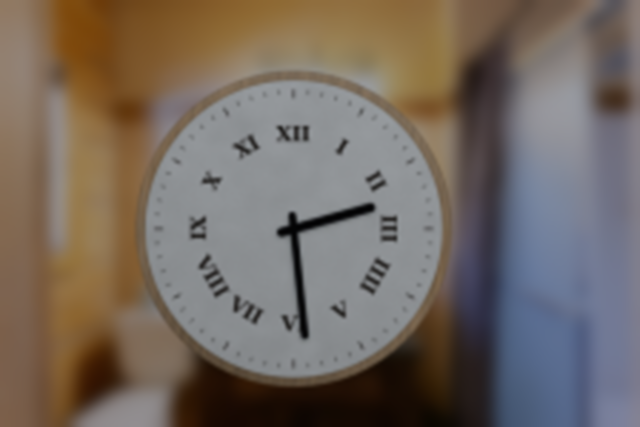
h=2 m=29
